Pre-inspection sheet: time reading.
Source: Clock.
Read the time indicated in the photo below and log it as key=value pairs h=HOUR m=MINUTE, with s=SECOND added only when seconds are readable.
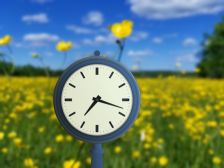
h=7 m=18
